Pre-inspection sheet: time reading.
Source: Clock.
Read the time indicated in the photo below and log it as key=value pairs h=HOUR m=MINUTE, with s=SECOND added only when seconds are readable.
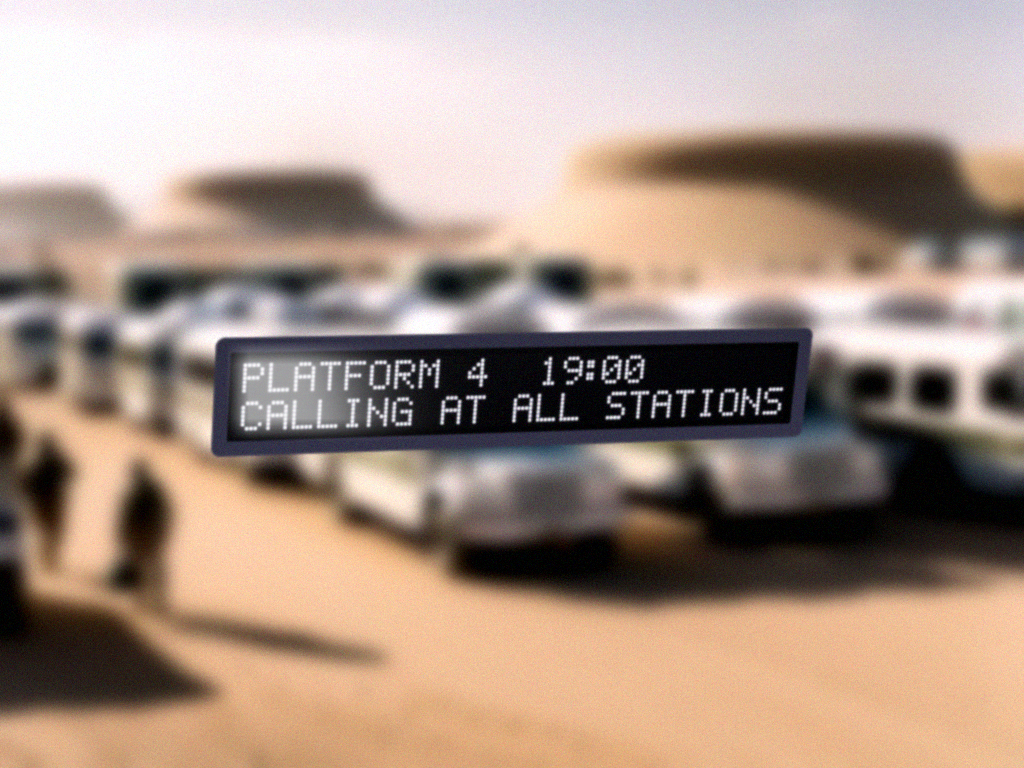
h=19 m=0
